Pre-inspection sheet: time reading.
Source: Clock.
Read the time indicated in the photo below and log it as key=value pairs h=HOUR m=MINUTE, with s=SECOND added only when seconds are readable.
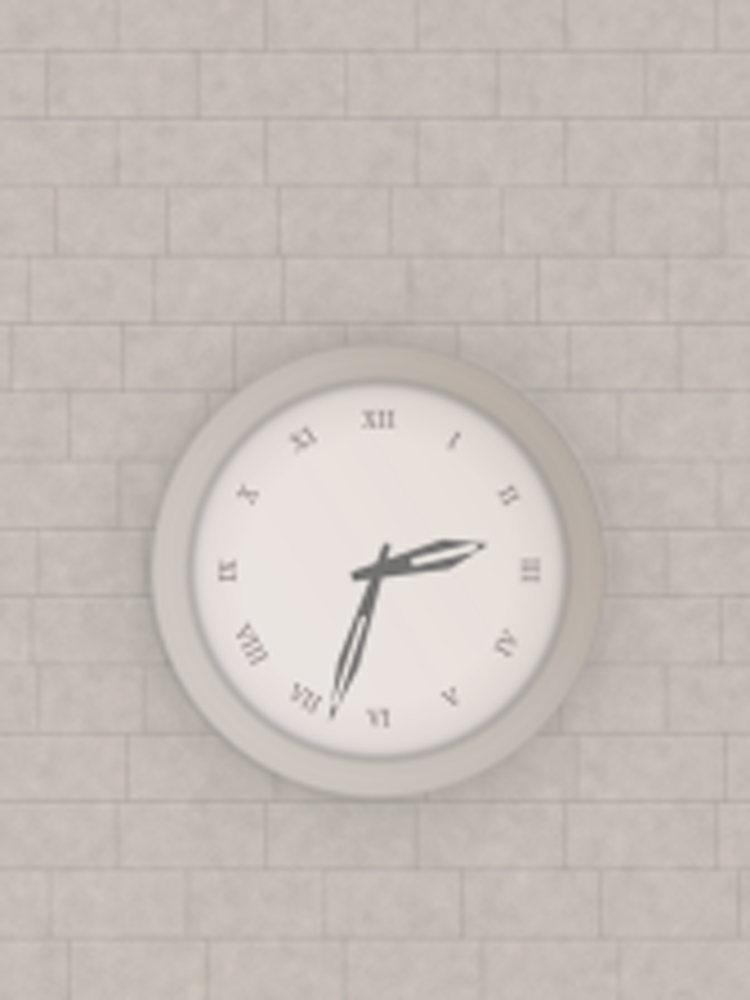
h=2 m=33
